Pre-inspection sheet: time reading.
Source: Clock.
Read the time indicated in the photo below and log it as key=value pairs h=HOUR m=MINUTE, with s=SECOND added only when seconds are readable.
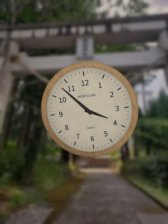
h=3 m=53
